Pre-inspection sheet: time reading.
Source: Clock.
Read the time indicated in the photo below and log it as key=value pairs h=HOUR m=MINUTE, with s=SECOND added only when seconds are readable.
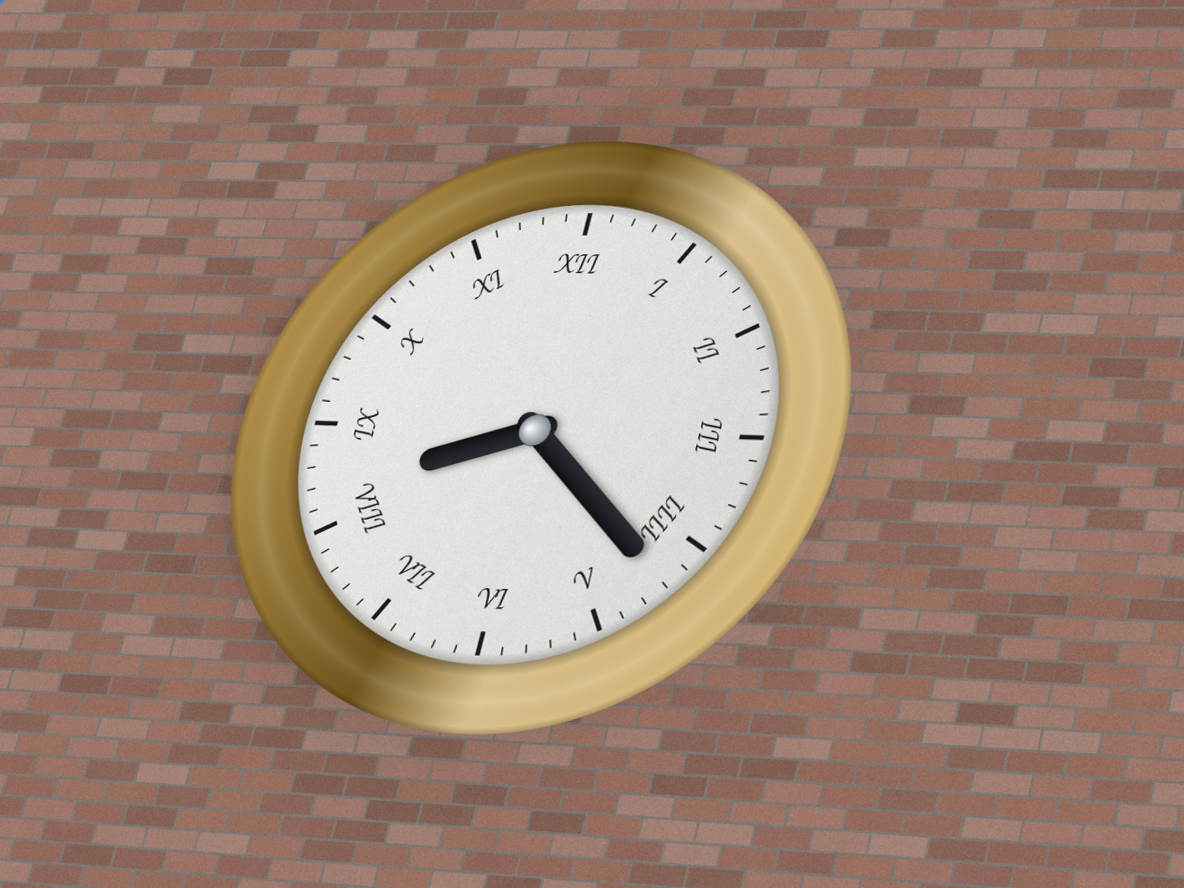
h=8 m=22
